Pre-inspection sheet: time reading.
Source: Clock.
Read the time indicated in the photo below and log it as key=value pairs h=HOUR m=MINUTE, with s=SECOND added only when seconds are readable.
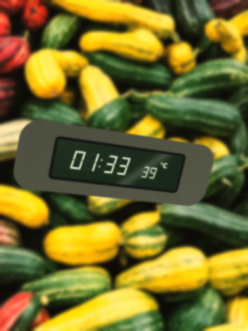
h=1 m=33
